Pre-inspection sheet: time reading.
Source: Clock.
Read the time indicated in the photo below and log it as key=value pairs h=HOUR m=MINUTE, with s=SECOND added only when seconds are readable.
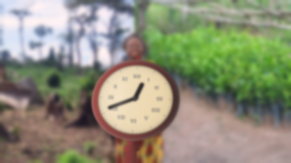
h=12 m=41
